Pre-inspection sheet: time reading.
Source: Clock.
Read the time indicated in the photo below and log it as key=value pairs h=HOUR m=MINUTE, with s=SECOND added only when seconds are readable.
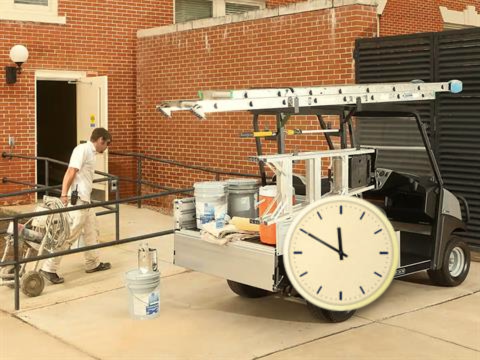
h=11 m=50
